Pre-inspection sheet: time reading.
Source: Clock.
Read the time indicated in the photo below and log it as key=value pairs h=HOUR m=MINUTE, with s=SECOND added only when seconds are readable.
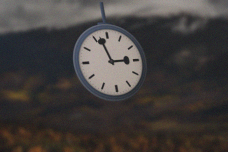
h=2 m=57
